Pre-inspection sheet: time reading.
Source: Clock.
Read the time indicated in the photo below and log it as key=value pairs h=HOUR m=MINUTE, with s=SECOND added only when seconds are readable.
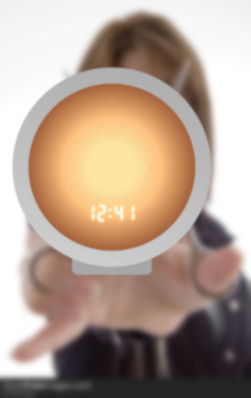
h=12 m=41
